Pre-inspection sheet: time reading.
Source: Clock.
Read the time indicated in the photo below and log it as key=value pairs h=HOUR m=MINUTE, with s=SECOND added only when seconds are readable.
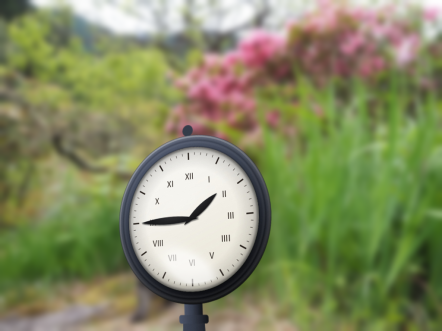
h=1 m=45
